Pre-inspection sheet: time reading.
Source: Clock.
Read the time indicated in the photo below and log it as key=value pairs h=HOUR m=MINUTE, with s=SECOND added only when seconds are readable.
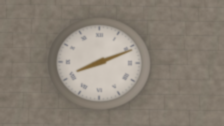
h=8 m=11
